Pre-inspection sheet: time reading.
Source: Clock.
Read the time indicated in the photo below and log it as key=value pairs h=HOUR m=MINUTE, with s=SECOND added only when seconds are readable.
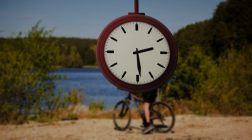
h=2 m=29
